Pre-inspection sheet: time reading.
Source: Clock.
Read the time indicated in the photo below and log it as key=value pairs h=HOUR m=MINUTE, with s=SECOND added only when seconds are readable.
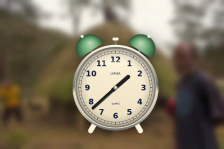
h=1 m=38
